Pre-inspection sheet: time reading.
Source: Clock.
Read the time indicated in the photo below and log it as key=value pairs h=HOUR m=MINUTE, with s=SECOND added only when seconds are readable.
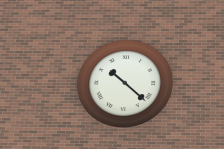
h=10 m=22
